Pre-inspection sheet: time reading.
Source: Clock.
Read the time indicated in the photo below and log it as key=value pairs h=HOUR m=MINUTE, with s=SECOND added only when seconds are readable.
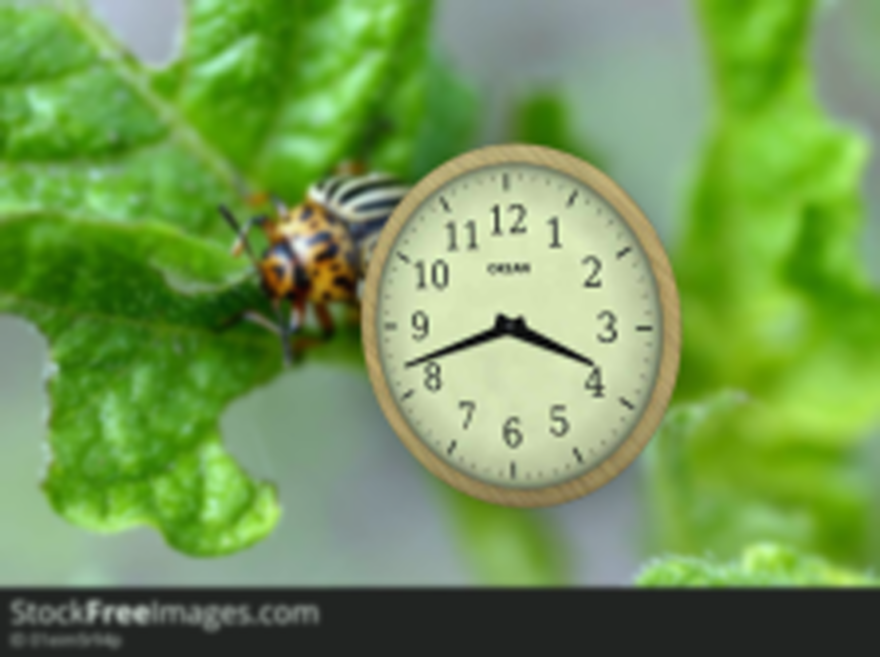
h=3 m=42
